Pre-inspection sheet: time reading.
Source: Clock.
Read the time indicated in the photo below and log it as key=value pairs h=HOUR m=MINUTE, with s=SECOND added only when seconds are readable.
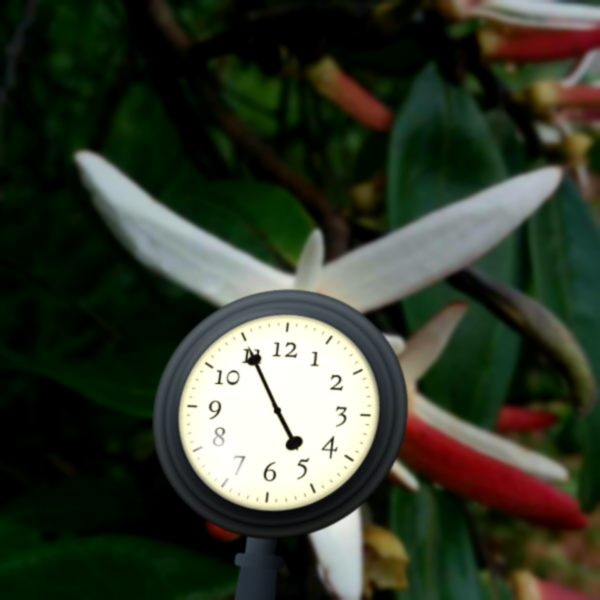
h=4 m=55
